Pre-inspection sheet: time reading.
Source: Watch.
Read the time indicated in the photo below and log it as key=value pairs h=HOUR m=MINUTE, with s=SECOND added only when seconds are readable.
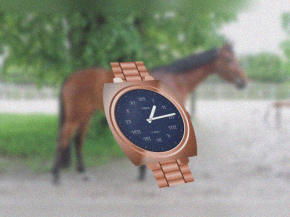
h=1 m=14
